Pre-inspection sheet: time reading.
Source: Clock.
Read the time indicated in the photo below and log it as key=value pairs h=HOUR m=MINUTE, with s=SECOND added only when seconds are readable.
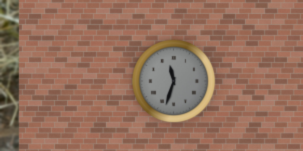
h=11 m=33
